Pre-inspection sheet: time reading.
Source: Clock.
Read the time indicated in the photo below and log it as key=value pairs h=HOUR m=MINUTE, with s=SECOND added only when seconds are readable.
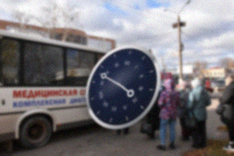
h=3 m=48
